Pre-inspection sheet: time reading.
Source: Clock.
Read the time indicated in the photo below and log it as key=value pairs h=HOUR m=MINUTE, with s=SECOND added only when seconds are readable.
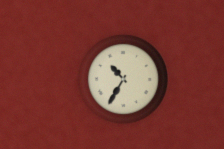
h=10 m=35
